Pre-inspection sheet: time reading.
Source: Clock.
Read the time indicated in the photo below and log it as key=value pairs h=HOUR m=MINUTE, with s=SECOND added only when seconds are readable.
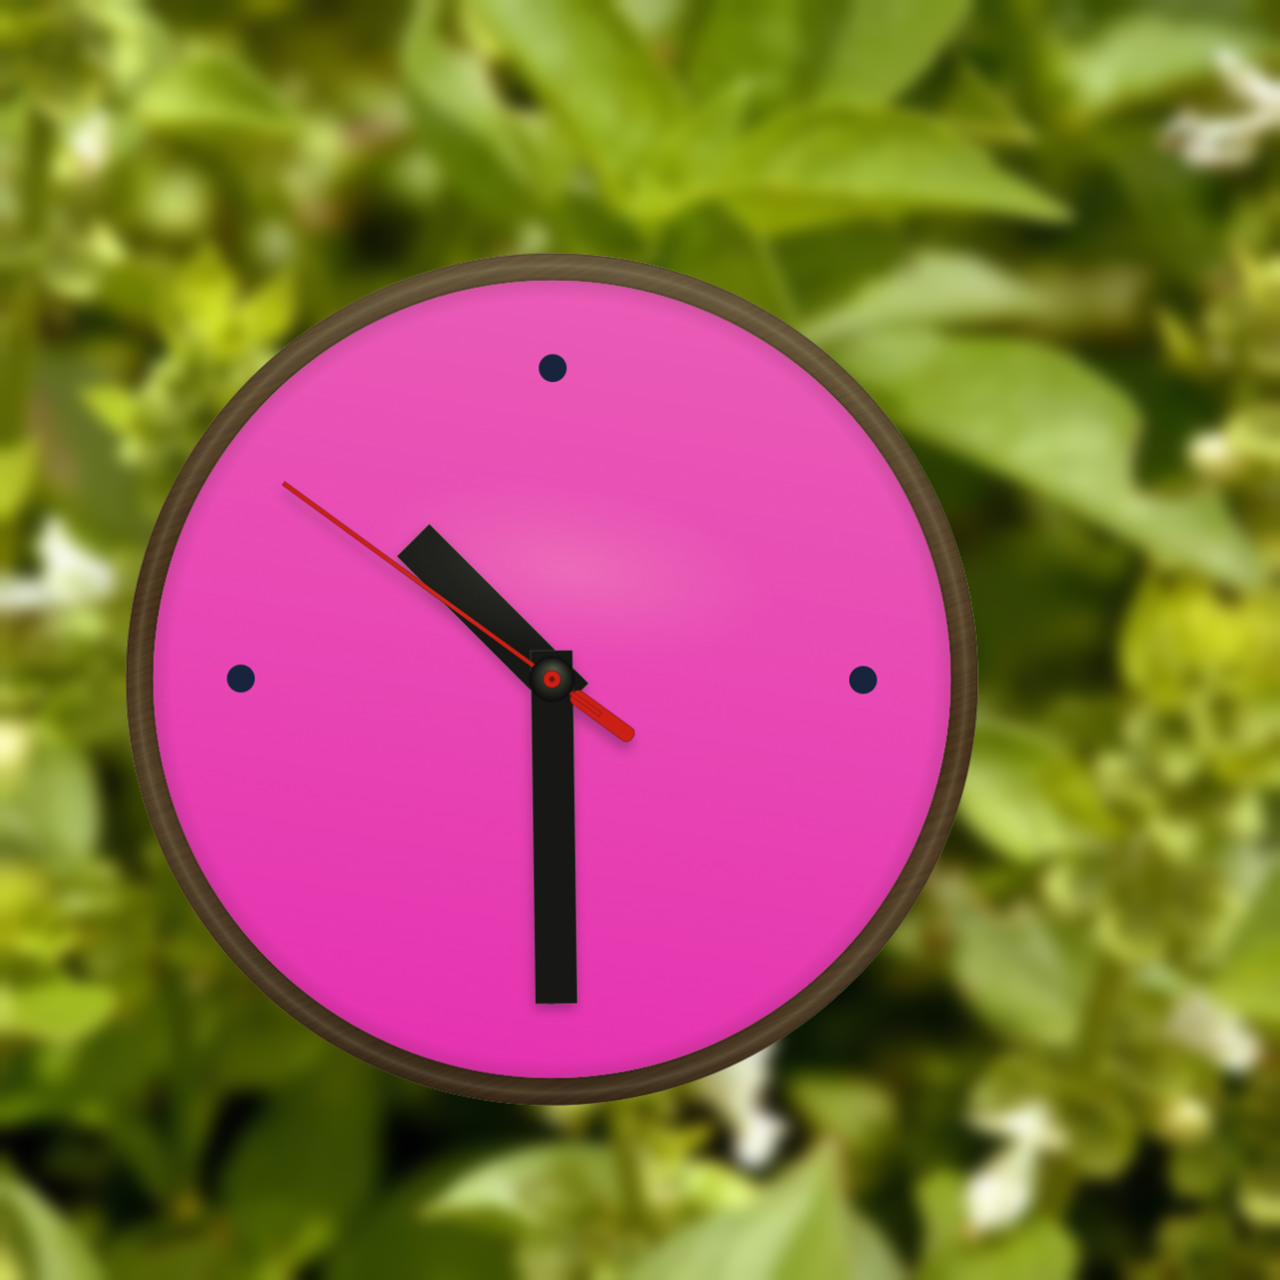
h=10 m=29 s=51
